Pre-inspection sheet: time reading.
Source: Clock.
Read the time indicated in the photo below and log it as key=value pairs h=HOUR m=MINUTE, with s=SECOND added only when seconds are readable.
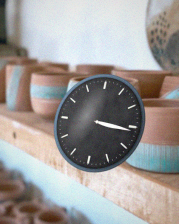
h=3 m=16
